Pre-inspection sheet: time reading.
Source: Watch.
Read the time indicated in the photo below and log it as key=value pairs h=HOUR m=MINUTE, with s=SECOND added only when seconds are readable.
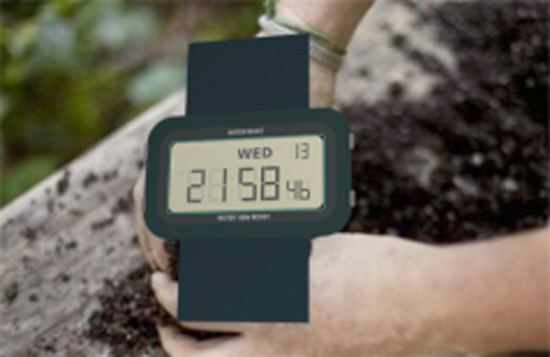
h=21 m=58 s=46
